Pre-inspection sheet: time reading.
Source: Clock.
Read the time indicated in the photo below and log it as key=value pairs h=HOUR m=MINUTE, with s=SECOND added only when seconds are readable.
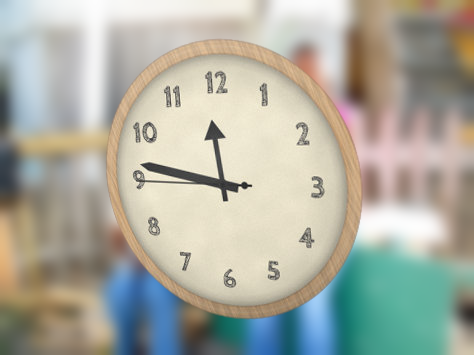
h=11 m=46 s=45
